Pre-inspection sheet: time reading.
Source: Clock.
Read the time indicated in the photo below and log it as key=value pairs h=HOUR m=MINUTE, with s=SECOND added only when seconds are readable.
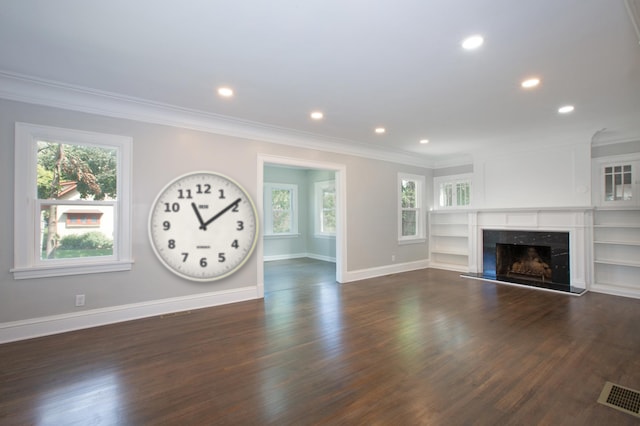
h=11 m=9
